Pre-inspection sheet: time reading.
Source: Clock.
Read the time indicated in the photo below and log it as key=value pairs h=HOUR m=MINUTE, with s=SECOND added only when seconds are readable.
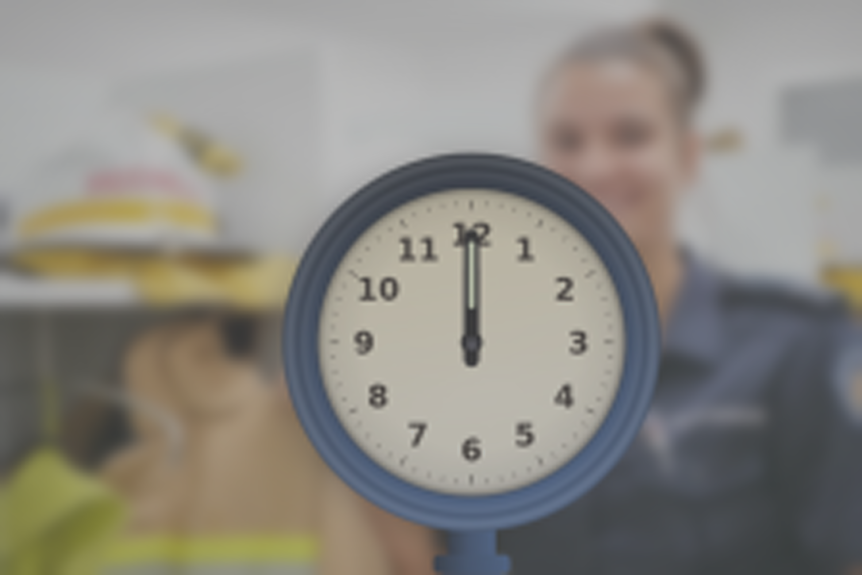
h=12 m=0
